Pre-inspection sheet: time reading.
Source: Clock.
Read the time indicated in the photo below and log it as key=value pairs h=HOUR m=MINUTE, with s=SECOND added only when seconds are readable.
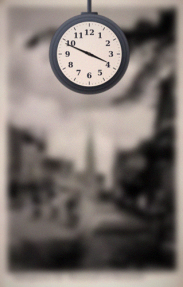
h=3 m=49
